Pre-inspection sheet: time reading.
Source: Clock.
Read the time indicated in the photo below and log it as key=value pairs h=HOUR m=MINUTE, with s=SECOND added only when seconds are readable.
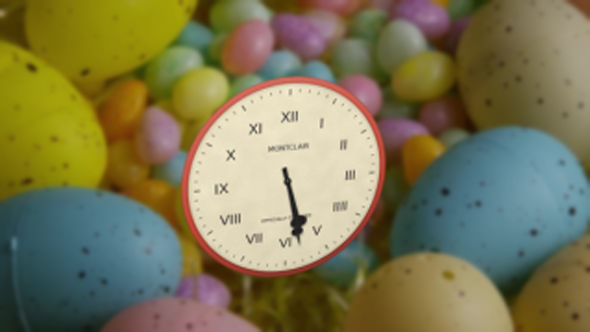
h=5 m=28
